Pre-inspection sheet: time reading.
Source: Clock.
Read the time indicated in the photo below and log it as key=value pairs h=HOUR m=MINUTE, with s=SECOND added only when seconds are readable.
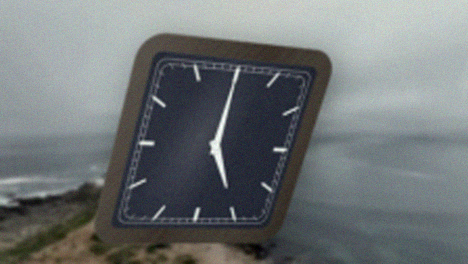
h=5 m=0
